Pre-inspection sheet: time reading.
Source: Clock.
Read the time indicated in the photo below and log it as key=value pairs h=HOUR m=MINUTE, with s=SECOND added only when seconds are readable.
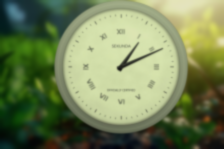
h=1 m=11
